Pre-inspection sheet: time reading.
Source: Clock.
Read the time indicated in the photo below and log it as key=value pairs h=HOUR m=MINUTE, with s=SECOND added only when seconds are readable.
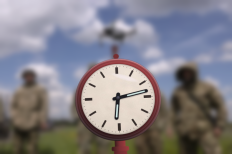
h=6 m=13
